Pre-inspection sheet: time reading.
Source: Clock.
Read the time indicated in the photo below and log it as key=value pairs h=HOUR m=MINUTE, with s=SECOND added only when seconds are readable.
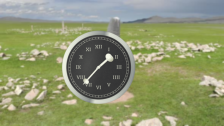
h=1 m=37
